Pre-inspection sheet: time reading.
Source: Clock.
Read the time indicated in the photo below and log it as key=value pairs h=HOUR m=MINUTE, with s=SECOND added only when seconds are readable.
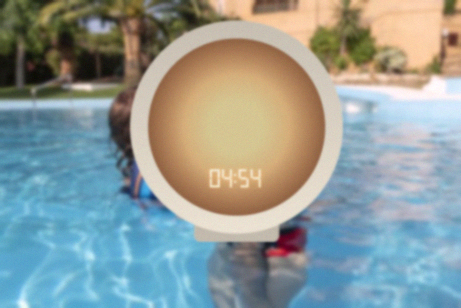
h=4 m=54
